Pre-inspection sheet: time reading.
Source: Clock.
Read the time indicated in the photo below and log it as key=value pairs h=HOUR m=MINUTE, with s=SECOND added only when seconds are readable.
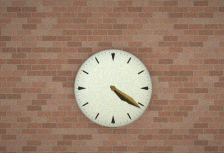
h=4 m=21
